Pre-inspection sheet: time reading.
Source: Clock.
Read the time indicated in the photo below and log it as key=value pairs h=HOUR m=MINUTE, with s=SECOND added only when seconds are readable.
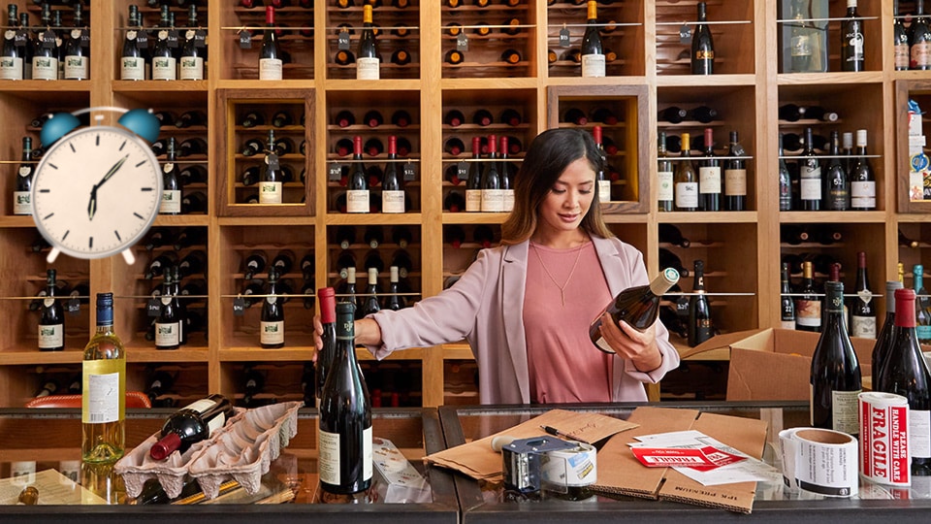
h=6 m=7
